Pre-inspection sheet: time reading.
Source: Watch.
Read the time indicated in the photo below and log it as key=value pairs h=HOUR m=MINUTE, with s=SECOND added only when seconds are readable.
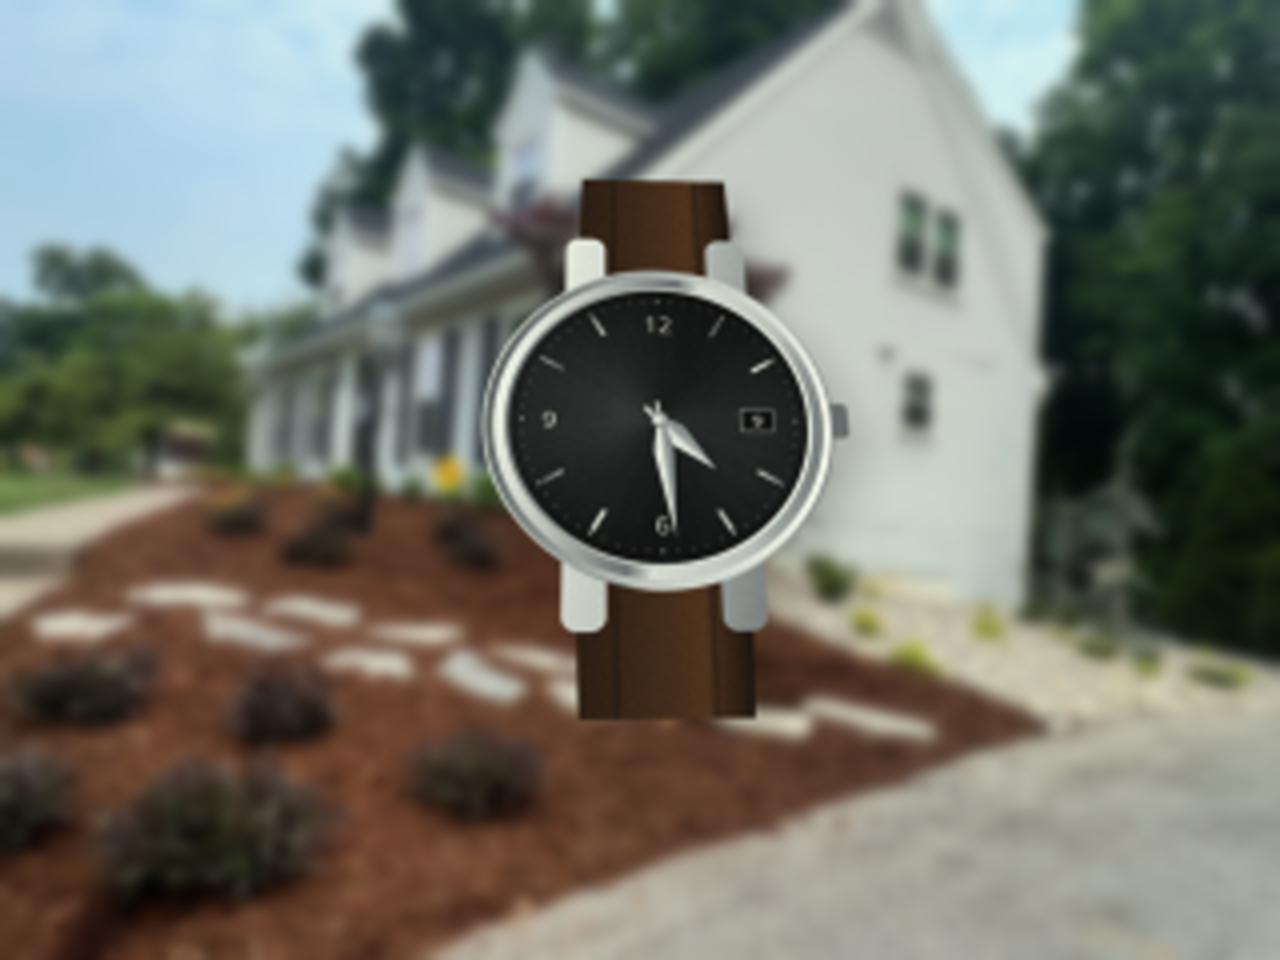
h=4 m=29
